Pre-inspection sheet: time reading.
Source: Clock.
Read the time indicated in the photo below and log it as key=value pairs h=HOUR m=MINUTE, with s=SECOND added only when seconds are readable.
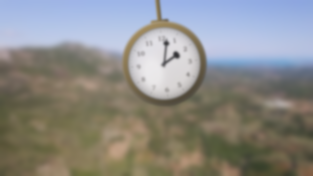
h=2 m=2
